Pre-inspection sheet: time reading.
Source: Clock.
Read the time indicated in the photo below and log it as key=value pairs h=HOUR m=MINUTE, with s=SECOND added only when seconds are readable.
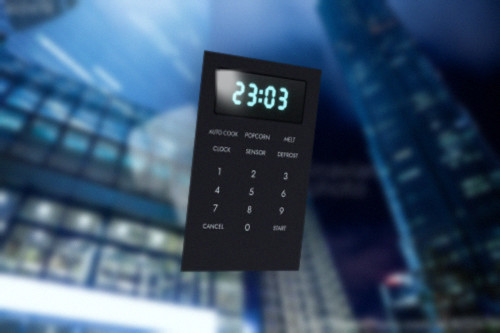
h=23 m=3
